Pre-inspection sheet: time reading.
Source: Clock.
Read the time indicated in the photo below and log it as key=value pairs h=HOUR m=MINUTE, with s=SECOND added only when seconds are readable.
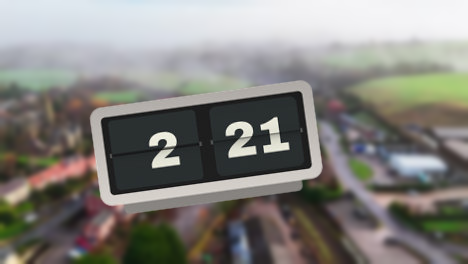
h=2 m=21
